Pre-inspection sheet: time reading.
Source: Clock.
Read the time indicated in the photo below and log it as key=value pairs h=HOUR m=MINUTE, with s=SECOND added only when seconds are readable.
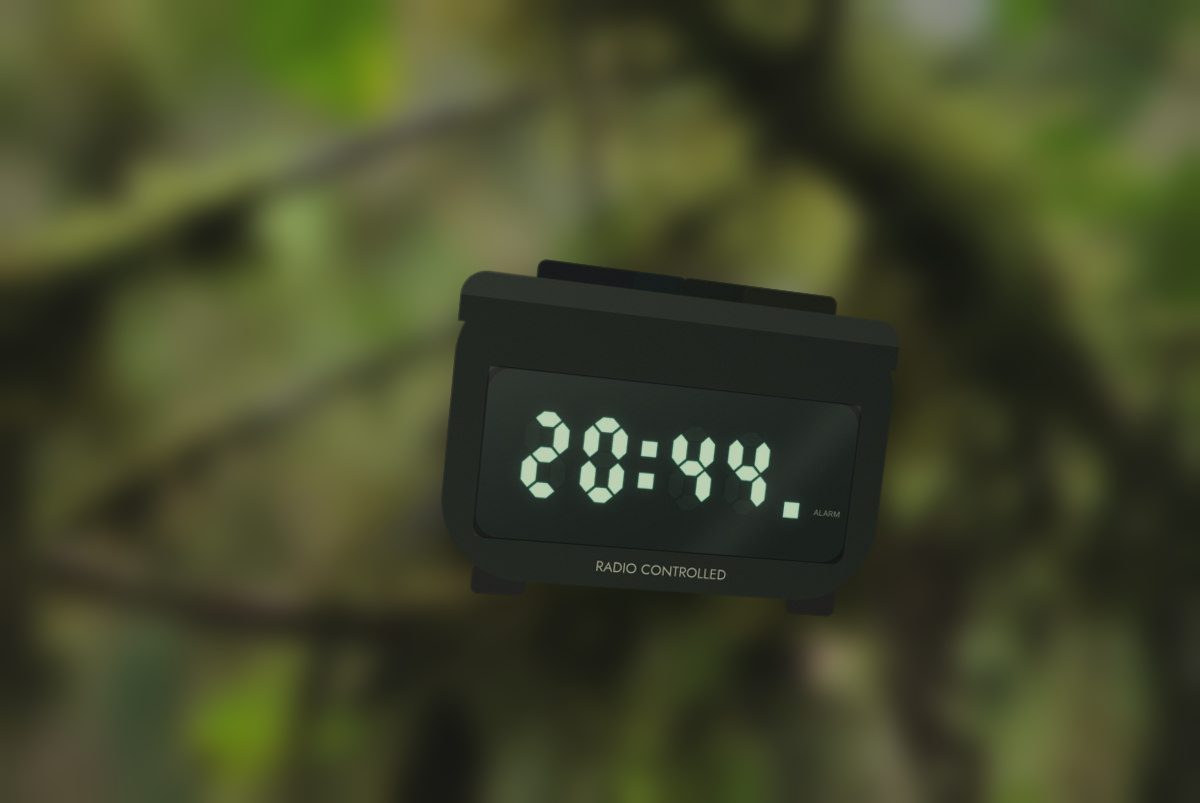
h=20 m=44
